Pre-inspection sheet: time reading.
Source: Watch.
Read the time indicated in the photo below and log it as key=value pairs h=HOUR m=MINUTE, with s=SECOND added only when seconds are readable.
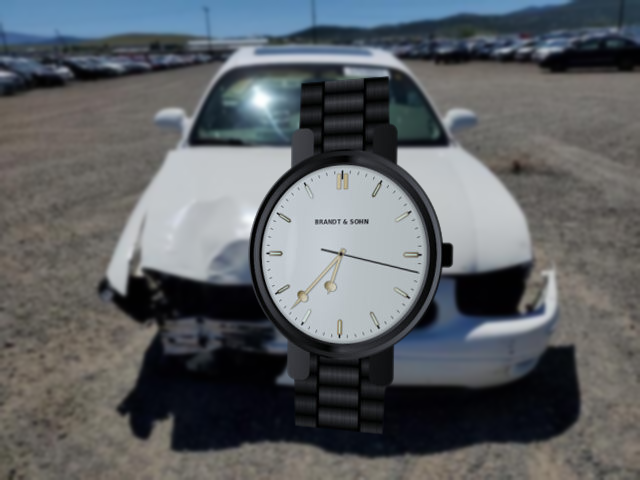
h=6 m=37 s=17
